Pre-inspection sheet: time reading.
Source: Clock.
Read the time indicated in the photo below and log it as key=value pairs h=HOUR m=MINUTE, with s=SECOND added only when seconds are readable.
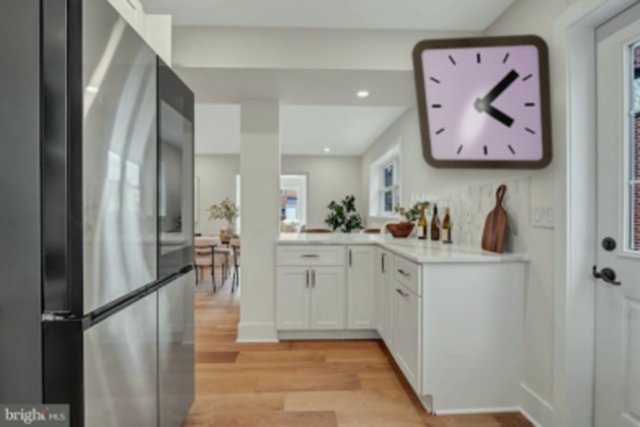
h=4 m=8
